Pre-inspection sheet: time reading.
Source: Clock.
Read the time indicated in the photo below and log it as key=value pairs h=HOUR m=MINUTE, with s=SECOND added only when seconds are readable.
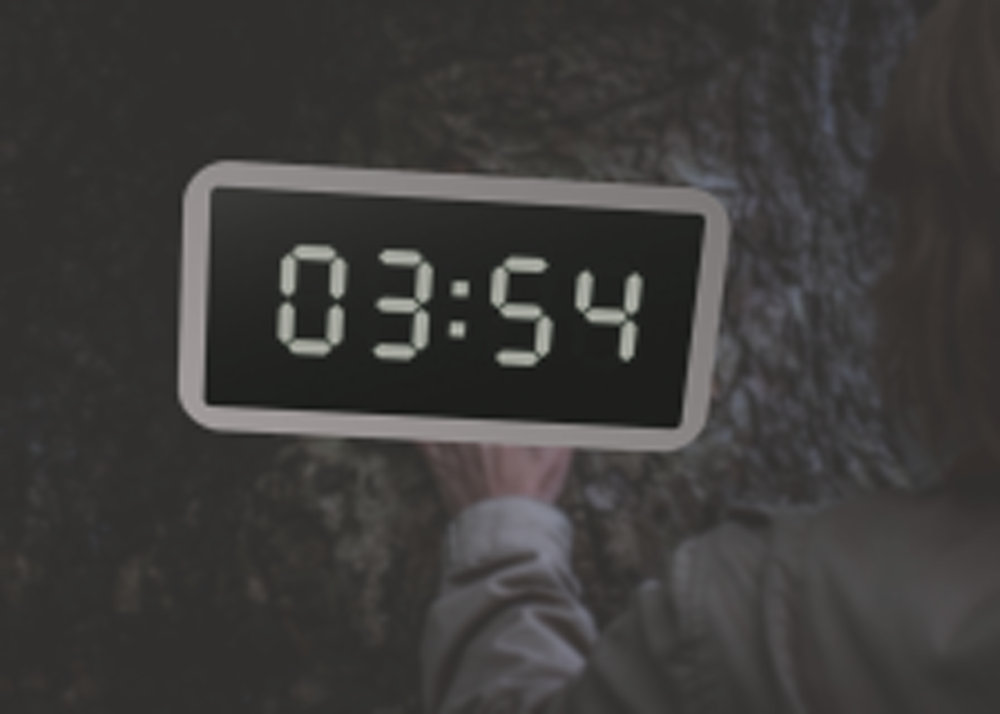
h=3 m=54
